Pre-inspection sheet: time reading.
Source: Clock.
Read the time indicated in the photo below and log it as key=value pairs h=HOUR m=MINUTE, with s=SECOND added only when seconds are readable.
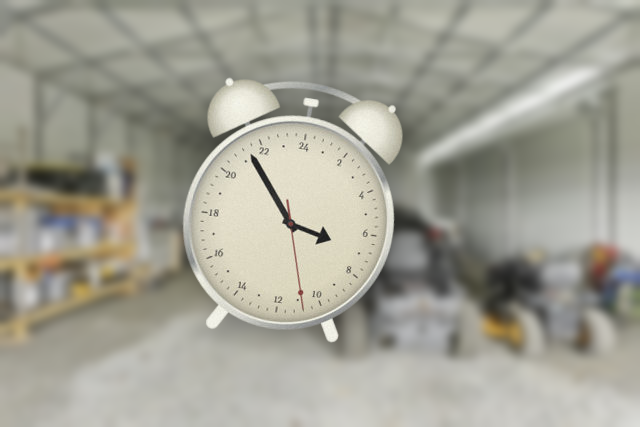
h=6 m=53 s=27
